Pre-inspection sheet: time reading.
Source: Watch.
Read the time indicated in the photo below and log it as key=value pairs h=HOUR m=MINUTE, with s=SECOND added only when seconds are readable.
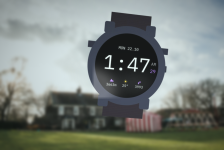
h=1 m=47
